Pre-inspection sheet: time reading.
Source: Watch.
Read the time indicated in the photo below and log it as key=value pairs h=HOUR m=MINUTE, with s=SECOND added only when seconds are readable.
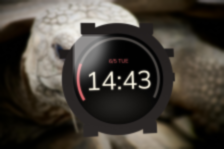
h=14 m=43
